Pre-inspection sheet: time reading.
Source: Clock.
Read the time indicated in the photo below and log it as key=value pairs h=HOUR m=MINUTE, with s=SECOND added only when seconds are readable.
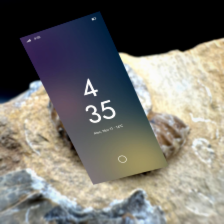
h=4 m=35
